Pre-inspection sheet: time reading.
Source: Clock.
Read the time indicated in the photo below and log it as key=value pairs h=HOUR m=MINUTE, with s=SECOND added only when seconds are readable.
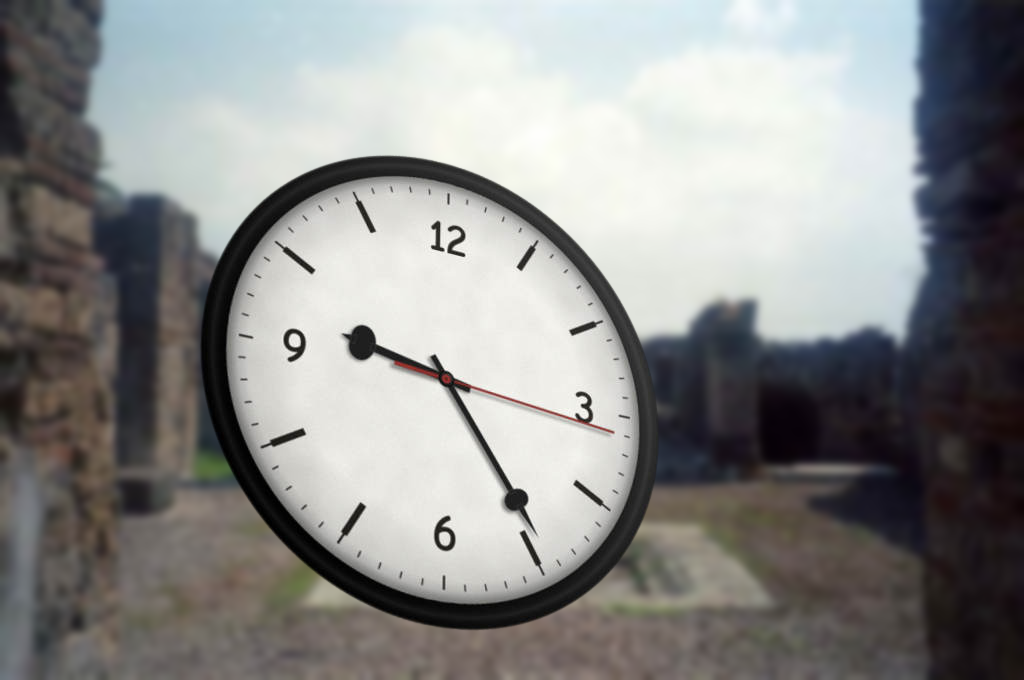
h=9 m=24 s=16
